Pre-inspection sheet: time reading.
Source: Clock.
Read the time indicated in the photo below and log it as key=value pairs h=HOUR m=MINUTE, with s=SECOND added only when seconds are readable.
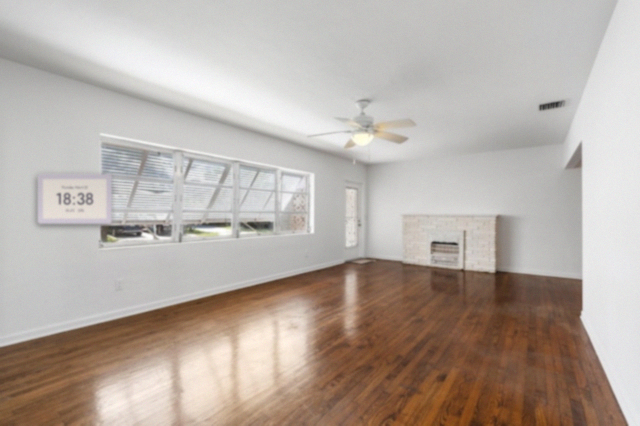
h=18 m=38
